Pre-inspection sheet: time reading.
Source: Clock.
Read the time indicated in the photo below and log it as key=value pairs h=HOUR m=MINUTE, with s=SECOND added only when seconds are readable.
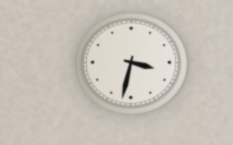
h=3 m=32
